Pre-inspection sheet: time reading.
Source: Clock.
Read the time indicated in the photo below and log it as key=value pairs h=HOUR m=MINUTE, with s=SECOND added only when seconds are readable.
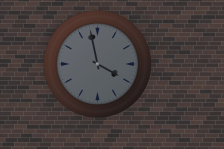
h=3 m=58
